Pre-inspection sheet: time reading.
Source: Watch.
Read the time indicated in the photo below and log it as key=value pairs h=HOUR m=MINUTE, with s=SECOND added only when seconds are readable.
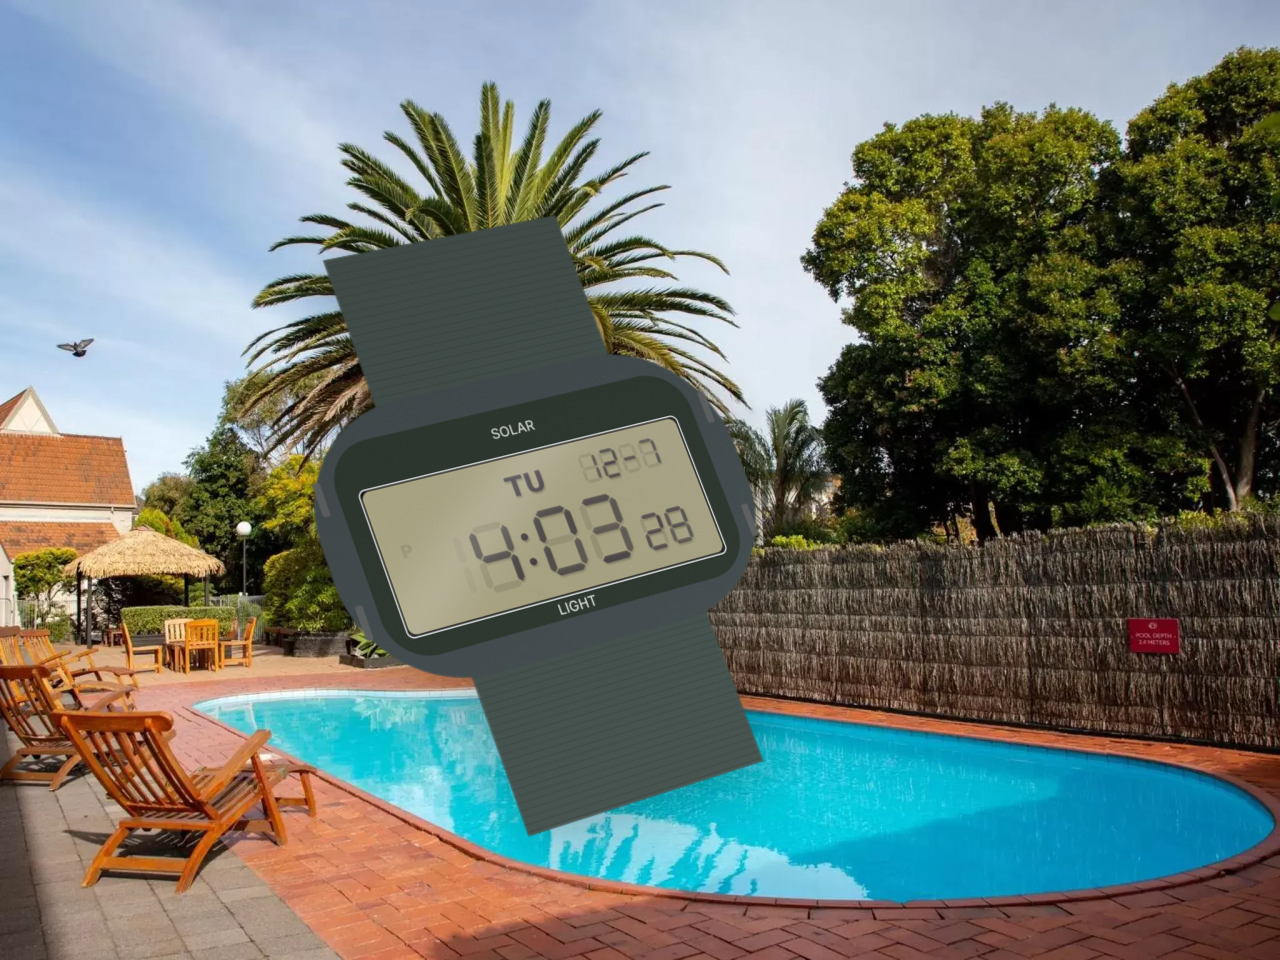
h=4 m=3 s=28
